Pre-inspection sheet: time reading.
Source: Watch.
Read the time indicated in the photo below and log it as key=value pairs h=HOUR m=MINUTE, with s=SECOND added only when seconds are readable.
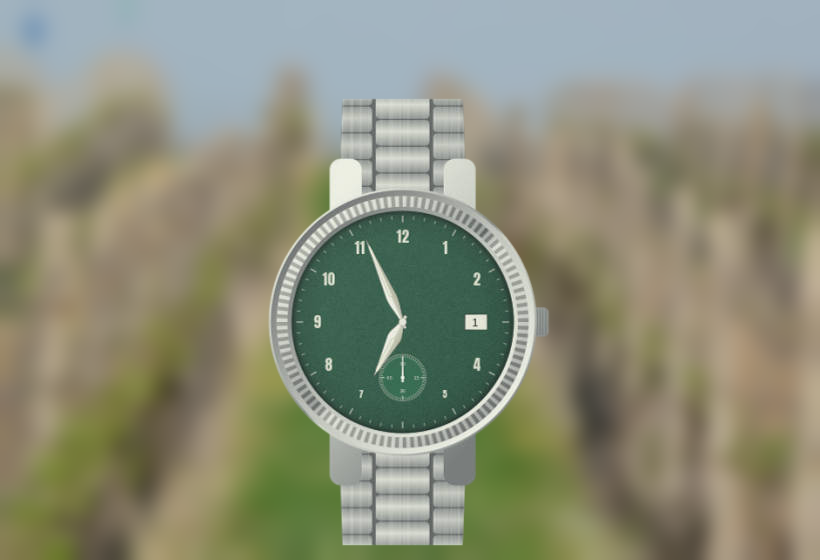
h=6 m=56
